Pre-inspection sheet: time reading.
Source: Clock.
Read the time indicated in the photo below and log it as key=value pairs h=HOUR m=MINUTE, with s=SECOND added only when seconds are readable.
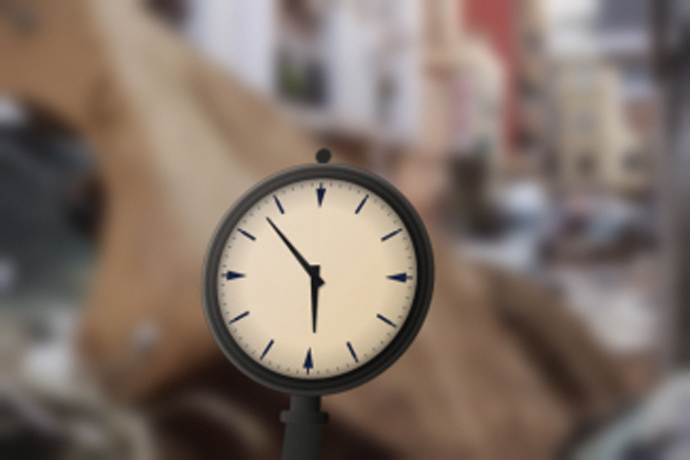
h=5 m=53
